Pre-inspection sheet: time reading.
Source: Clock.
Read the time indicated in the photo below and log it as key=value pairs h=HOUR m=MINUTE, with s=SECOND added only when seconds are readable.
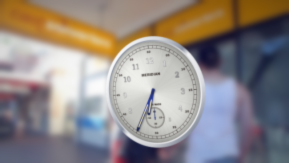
h=6 m=35
